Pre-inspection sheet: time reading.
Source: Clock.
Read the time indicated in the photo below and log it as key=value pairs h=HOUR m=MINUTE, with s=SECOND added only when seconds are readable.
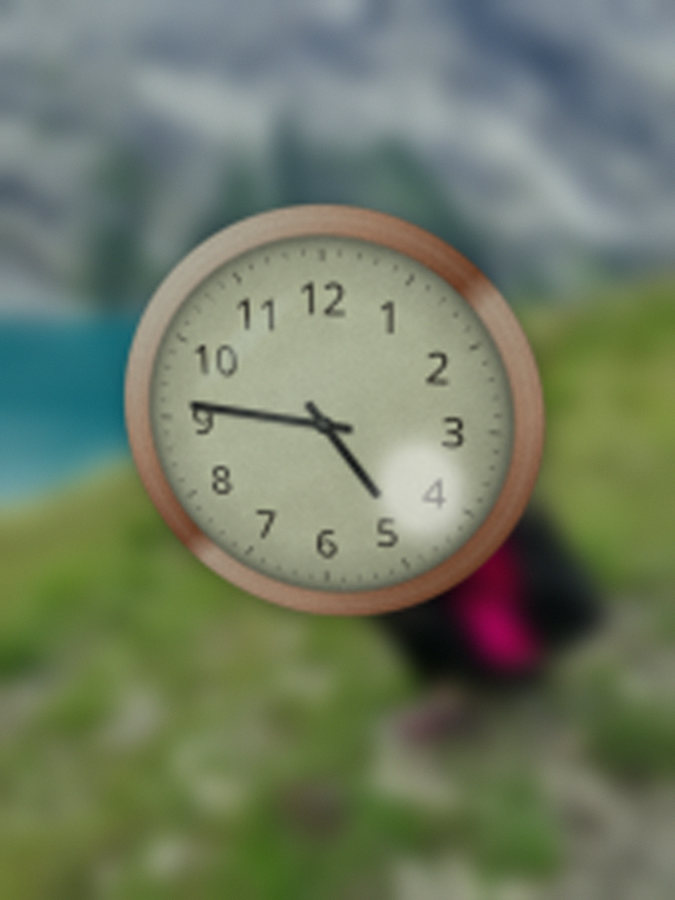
h=4 m=46
